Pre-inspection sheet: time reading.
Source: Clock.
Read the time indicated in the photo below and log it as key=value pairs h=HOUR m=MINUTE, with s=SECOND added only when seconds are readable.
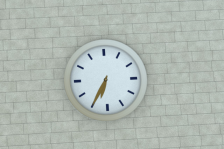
h=6 m=35
